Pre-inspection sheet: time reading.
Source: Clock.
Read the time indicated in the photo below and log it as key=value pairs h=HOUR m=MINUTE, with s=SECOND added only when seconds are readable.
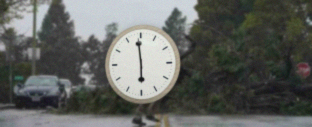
h=5 m=59
